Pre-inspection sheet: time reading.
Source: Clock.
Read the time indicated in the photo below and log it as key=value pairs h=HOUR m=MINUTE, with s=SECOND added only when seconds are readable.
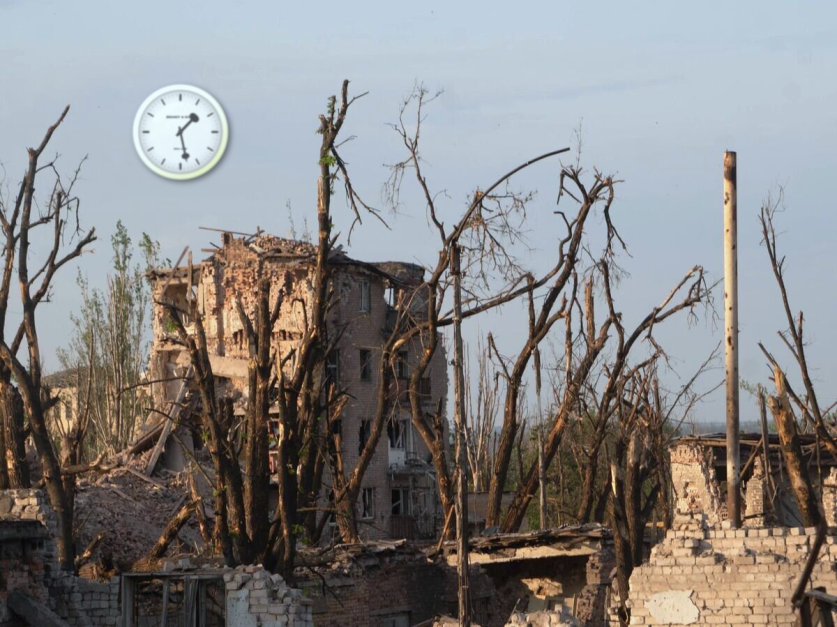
h=1 m=28
